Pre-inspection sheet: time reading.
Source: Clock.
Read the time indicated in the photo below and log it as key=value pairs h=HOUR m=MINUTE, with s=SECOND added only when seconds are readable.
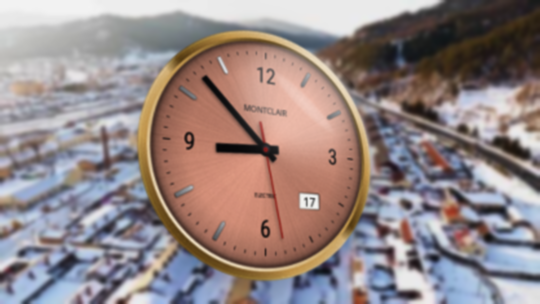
h=8 m=52 s=28
